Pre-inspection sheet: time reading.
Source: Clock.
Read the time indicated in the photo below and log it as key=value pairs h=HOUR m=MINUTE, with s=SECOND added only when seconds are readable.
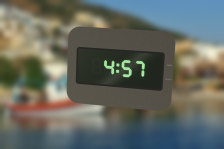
h=4 m=57
